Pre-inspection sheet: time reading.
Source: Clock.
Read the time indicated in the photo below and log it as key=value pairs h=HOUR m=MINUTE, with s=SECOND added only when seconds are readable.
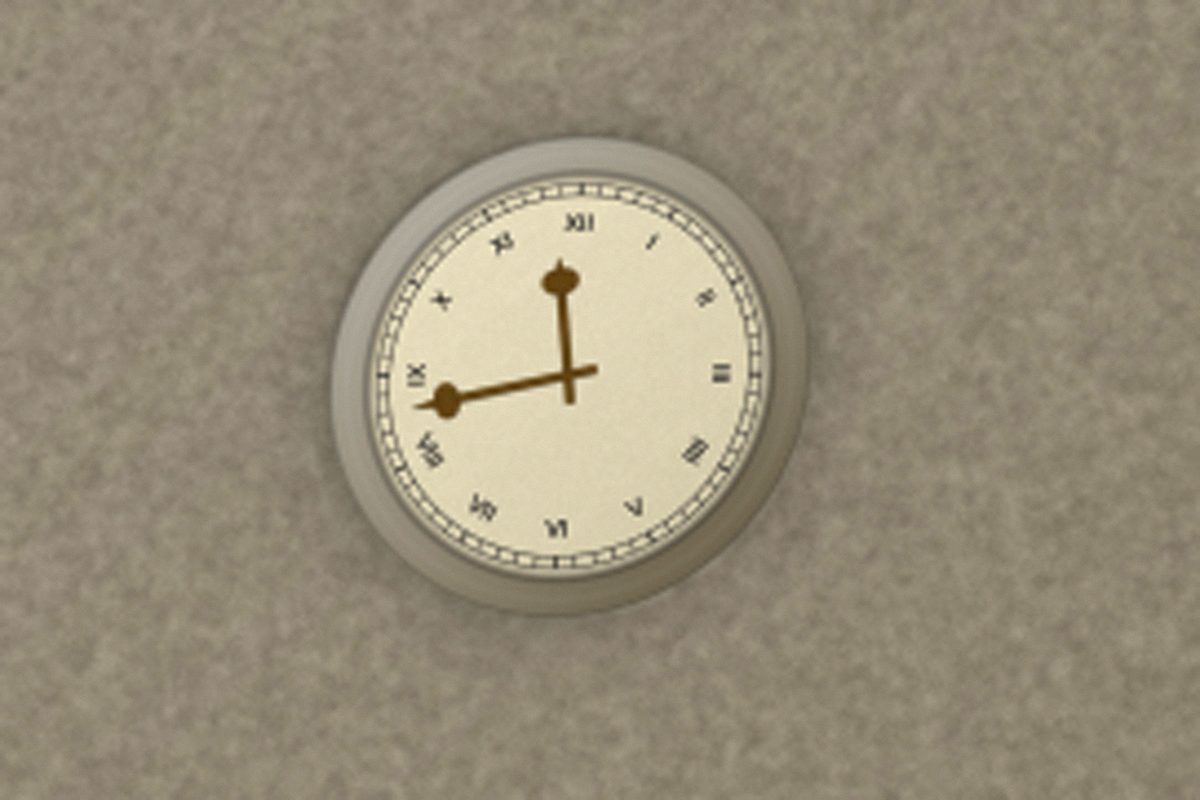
h=11 m=43
